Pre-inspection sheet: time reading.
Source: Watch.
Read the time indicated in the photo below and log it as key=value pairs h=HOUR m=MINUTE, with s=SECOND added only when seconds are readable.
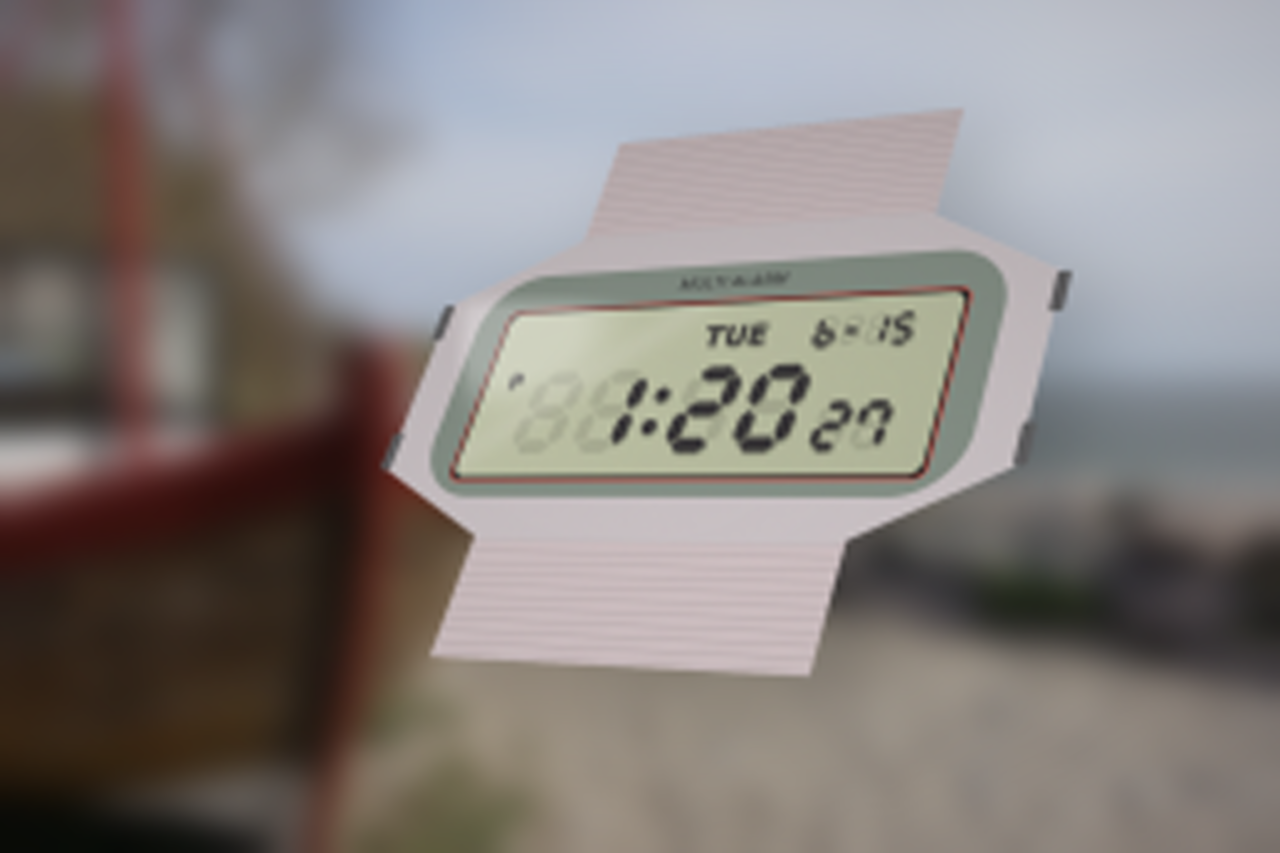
h=1 m=20 s=27
